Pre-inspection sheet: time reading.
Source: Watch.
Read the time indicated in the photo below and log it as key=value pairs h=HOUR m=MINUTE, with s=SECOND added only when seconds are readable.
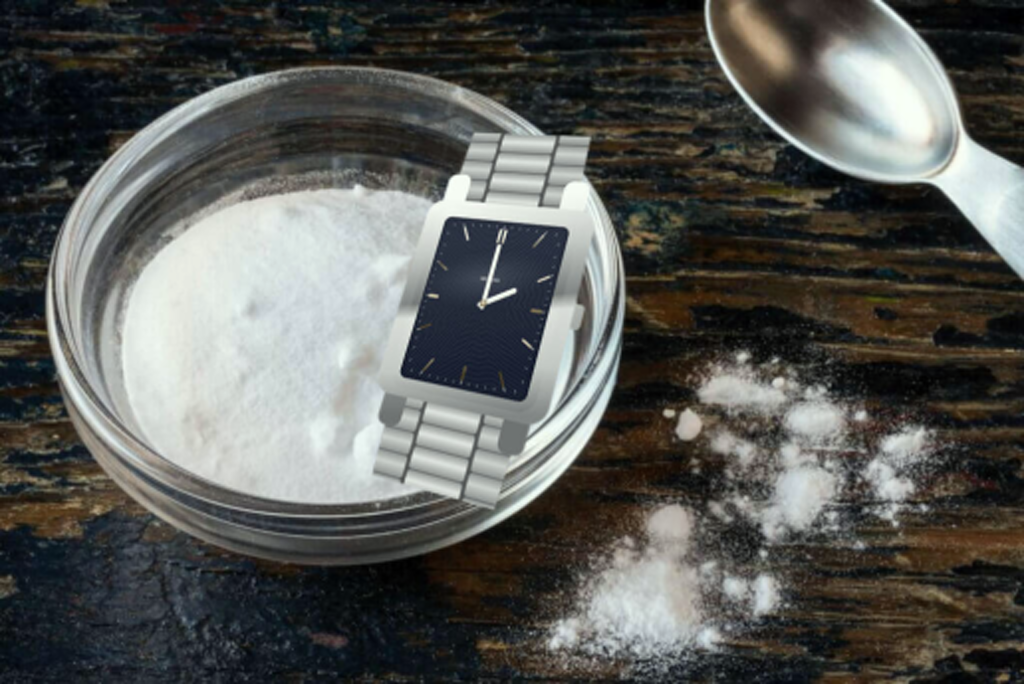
h=2 m=0
